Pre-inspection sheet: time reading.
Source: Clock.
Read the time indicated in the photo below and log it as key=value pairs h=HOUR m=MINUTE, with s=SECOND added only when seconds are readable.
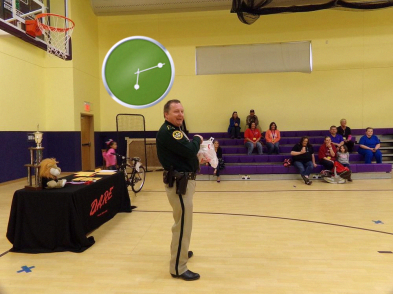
h=6 m=12
